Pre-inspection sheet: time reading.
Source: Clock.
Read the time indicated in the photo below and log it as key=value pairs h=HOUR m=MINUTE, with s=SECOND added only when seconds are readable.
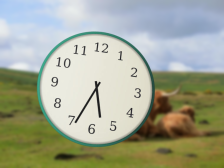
h=5 m=34
